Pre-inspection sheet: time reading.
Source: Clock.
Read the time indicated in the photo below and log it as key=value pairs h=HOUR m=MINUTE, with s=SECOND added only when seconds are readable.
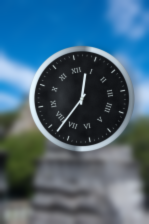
h=12 m=38
